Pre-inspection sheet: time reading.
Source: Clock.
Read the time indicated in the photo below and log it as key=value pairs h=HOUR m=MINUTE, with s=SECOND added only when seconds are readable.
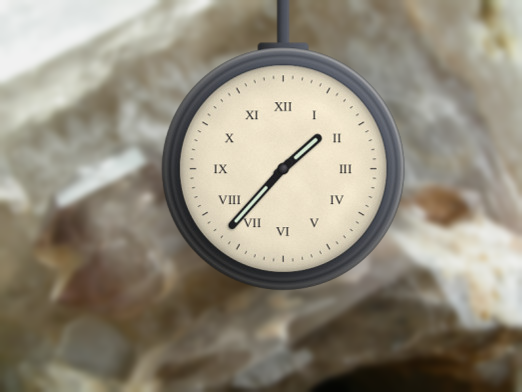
h=1 m=37
